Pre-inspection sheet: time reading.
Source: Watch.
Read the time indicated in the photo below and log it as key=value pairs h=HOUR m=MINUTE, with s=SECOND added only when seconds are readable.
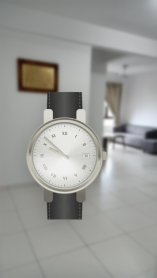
h=9 m=52
